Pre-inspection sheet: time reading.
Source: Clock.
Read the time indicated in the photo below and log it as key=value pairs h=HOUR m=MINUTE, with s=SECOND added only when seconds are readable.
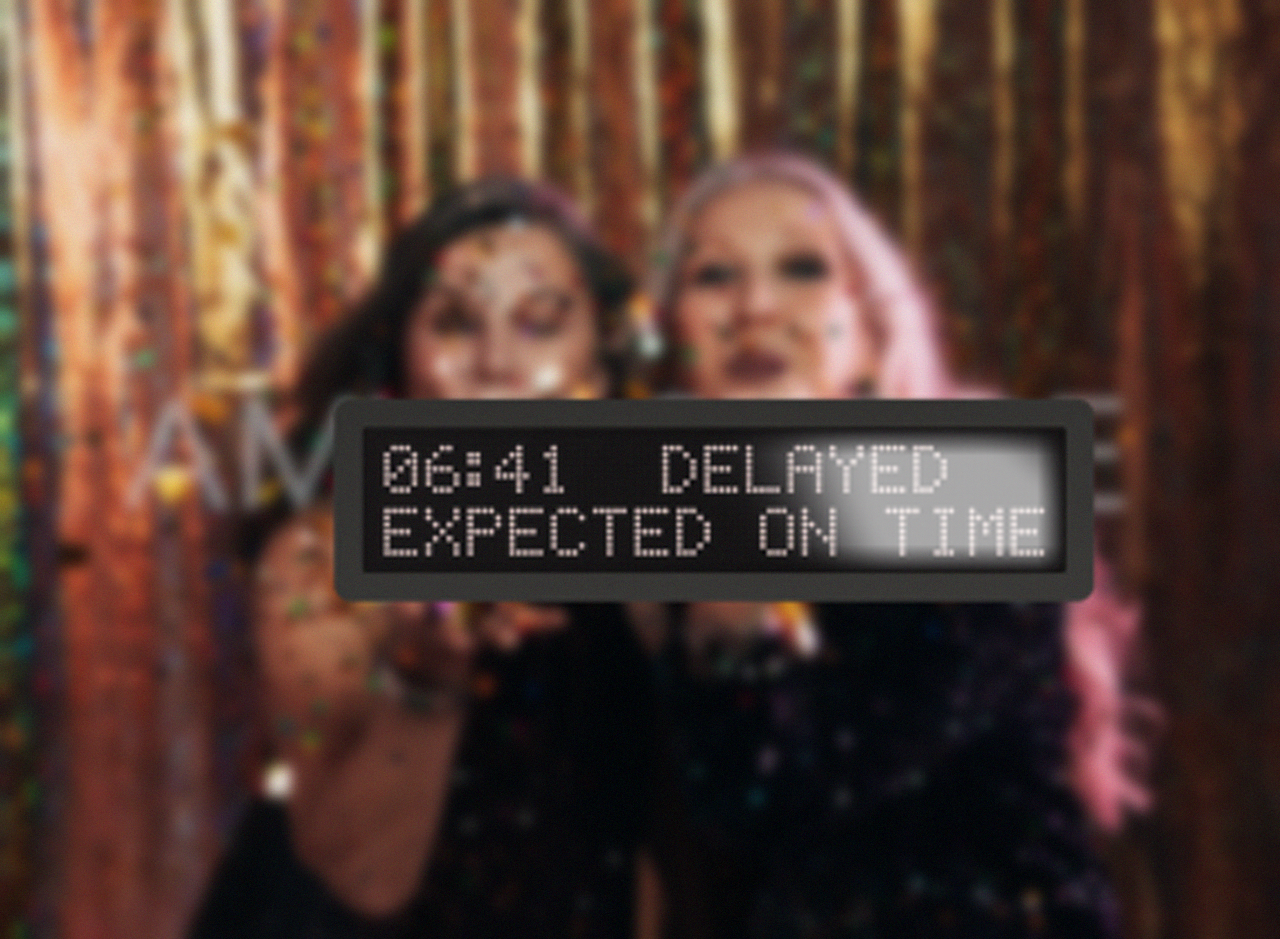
h=6 m=41
